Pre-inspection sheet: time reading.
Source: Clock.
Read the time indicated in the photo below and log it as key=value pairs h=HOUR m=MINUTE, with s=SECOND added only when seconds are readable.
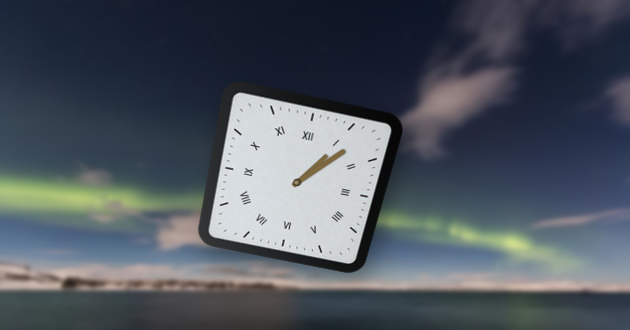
h=1 m=7
